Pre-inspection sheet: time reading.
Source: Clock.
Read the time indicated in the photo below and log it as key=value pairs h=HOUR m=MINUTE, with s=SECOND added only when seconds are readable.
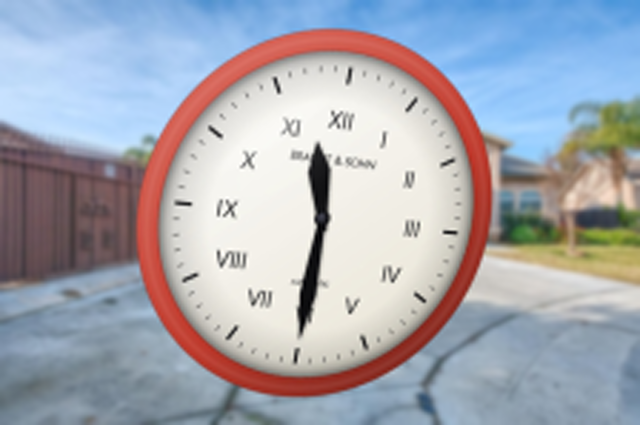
h=11 m=30
